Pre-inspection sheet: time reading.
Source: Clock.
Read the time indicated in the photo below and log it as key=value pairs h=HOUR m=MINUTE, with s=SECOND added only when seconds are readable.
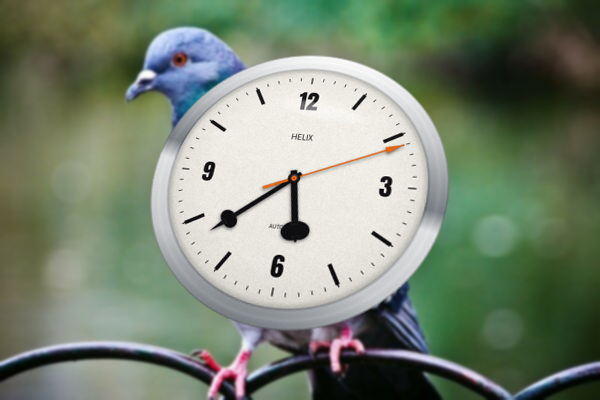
h=5 m=38 s=11
